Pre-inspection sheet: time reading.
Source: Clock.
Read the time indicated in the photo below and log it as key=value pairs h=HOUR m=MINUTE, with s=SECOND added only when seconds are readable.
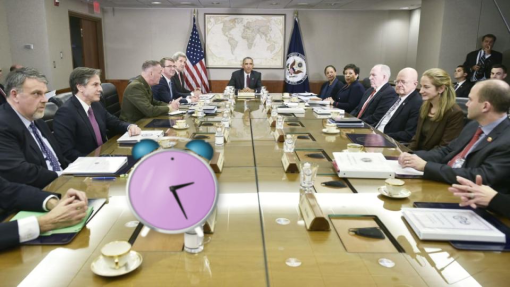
h=2 m=26
